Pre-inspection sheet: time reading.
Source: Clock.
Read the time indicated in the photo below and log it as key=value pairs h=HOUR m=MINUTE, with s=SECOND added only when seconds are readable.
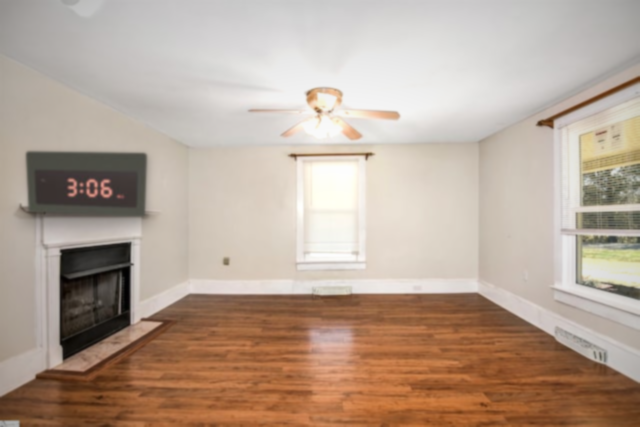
h=3 m=6
